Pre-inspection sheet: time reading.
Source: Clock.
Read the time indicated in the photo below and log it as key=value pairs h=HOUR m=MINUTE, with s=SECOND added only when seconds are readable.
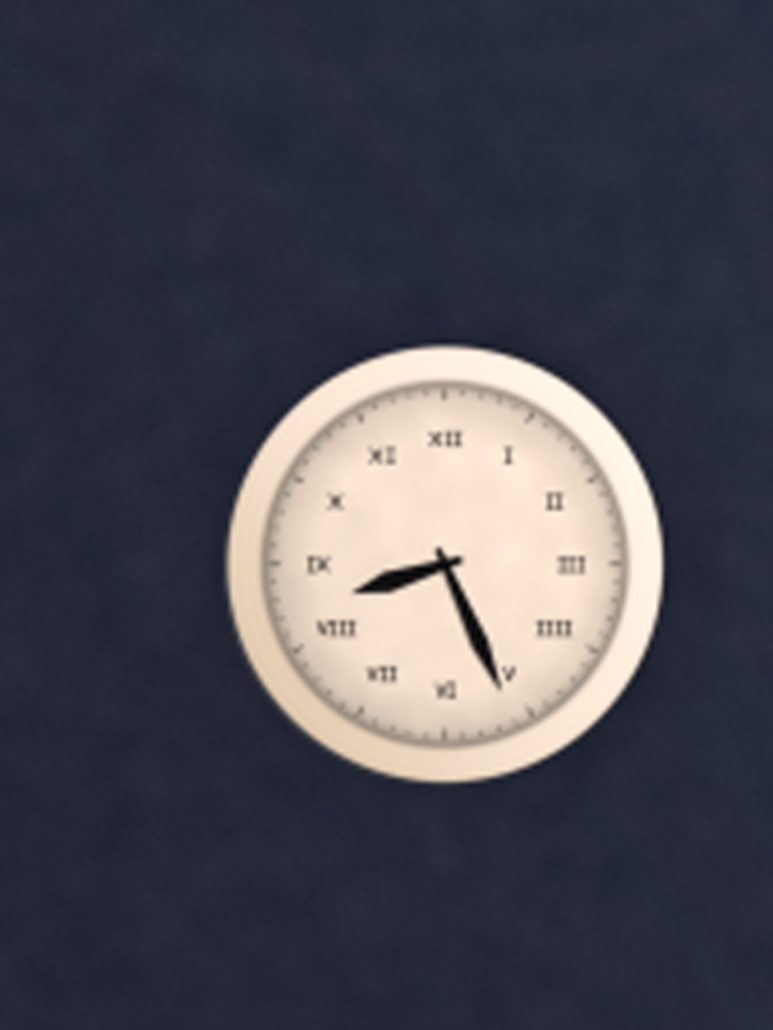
h=8 m=26
